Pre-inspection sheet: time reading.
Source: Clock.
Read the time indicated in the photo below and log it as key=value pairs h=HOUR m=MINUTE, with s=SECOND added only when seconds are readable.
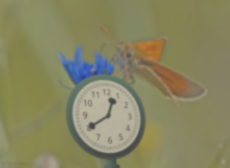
h=12 m=40
